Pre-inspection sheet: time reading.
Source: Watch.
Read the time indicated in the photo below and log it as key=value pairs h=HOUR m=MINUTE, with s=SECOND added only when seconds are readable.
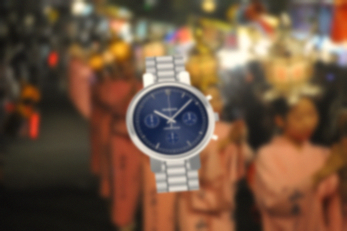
h=10 m=8
